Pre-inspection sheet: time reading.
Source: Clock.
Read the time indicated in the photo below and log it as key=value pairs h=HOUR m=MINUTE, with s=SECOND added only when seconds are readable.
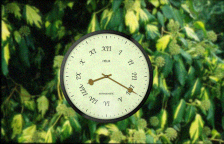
h=8 m=20
